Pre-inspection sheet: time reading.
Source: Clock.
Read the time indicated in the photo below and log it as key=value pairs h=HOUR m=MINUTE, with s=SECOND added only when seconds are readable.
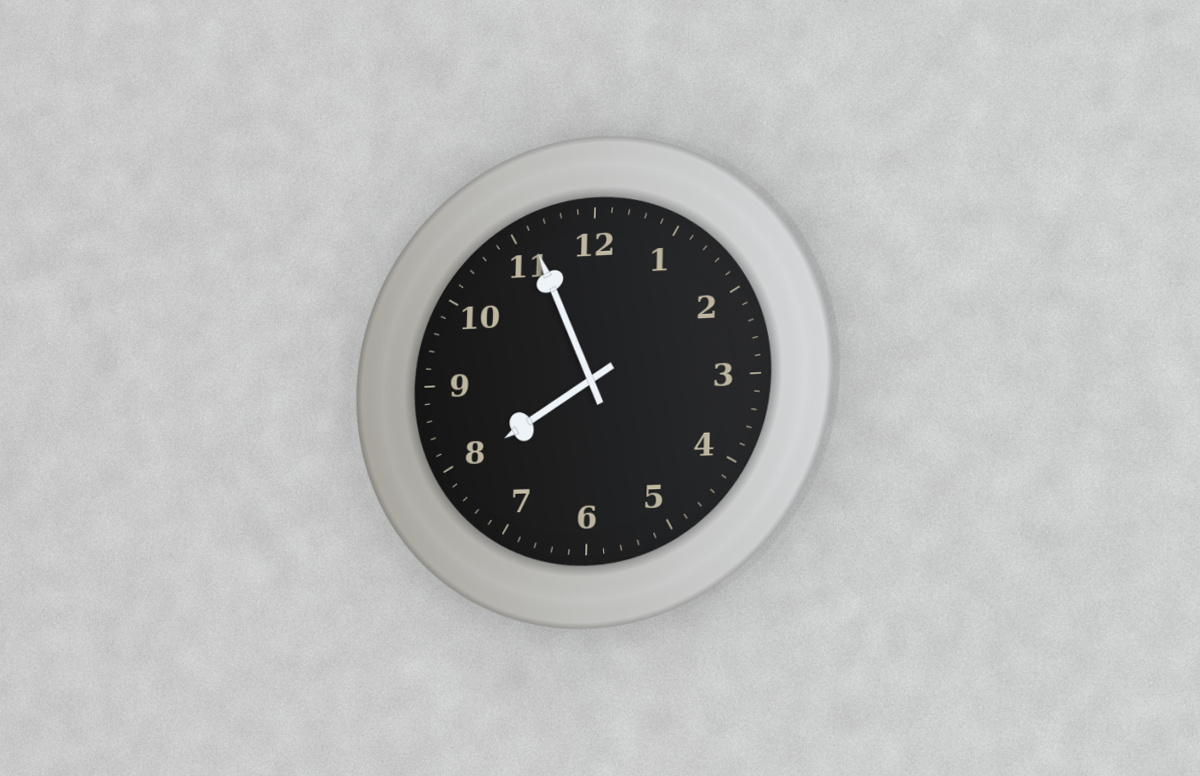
h=7 m=56
